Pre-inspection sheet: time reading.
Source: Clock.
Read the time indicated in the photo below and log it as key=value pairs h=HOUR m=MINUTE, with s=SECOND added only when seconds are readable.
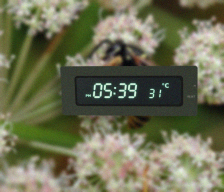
h=5 m=39
